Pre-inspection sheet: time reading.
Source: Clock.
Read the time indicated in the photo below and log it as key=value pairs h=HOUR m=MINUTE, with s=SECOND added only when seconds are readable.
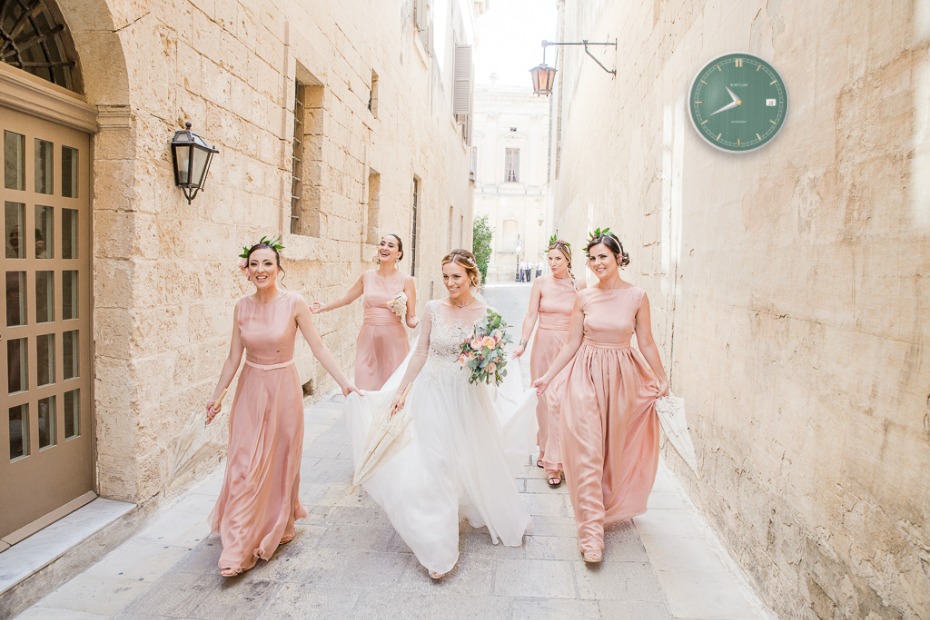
h=10 m=41
